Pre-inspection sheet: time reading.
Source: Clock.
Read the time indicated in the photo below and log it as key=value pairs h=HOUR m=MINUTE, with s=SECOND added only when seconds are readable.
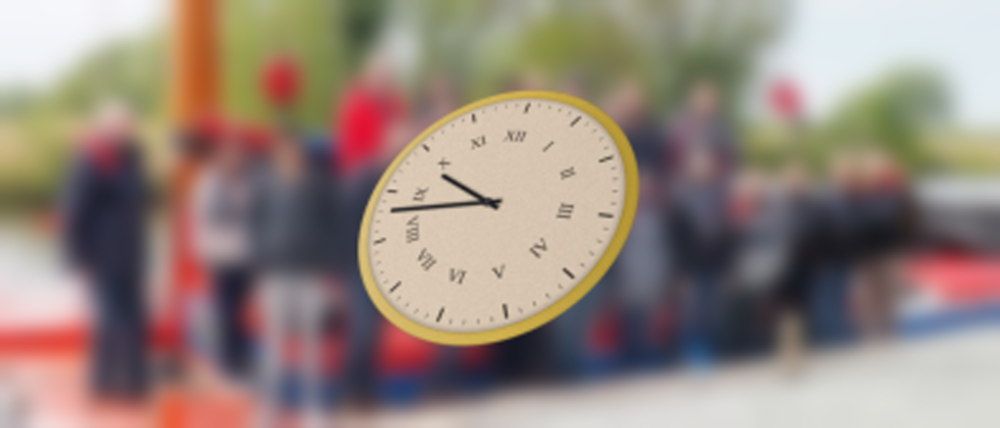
h=9 m=43
